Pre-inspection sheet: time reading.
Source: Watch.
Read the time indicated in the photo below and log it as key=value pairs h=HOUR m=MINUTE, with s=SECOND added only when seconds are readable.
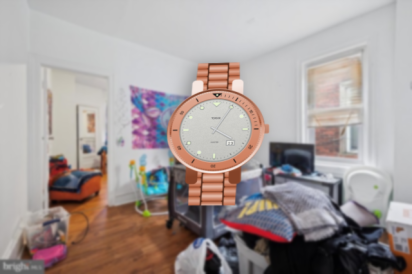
h=4 m=5
